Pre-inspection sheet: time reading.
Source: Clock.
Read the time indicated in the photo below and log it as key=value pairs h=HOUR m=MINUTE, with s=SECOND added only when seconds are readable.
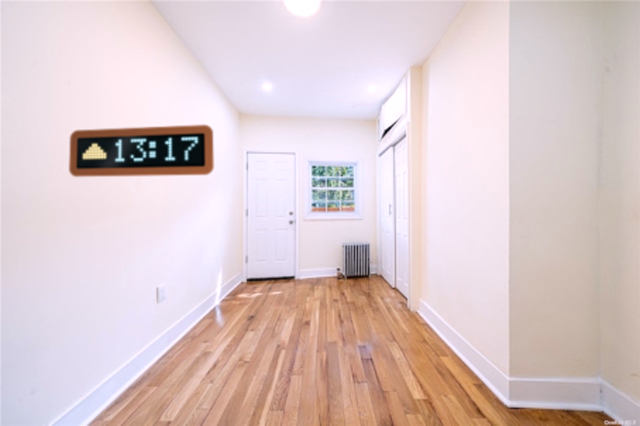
h=13 m=17
